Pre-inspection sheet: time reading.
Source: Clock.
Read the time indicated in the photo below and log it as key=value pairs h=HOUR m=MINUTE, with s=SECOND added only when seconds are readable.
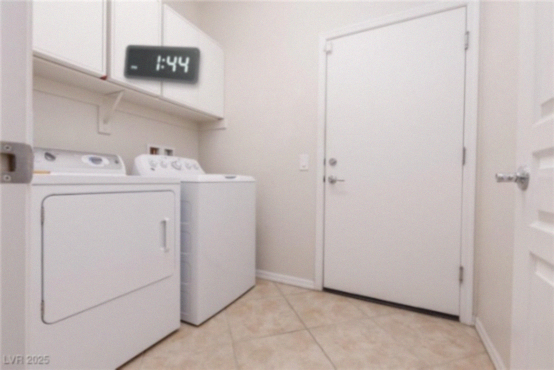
h=1 m=44
